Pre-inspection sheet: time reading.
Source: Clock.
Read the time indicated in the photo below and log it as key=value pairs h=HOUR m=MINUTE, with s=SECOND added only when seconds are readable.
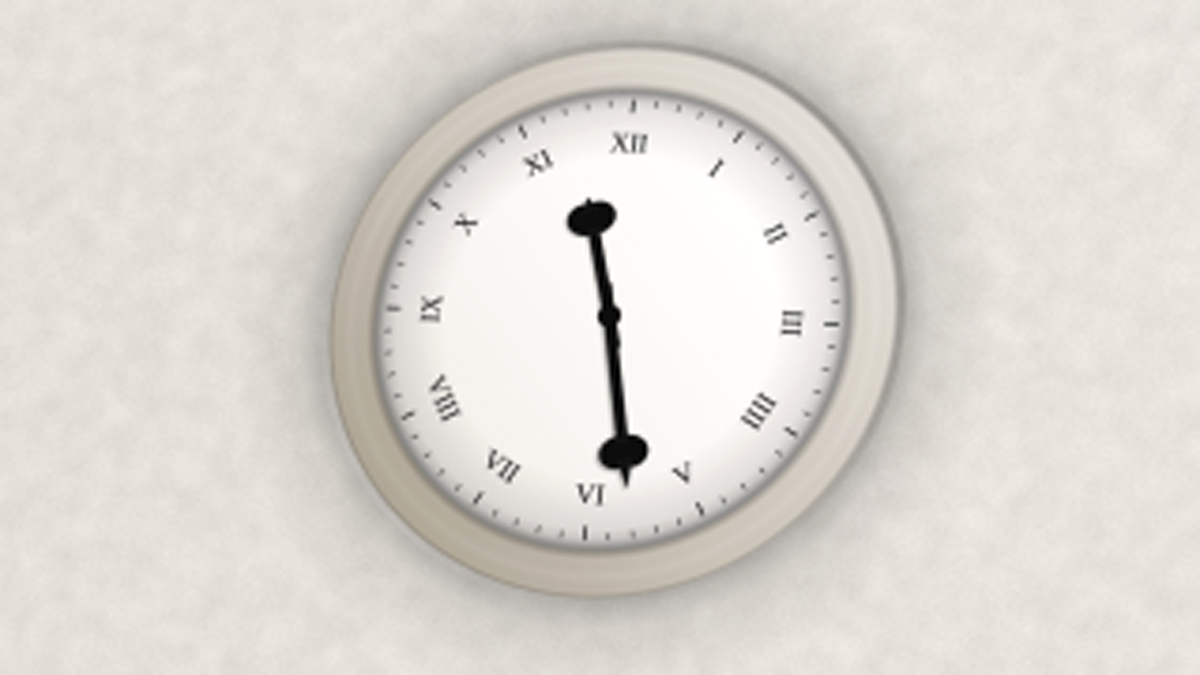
h=11 m=28
